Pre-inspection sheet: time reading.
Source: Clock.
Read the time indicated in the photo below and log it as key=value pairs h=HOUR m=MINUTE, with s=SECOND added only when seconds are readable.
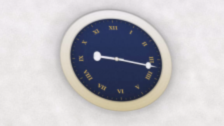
h=9 m=17
